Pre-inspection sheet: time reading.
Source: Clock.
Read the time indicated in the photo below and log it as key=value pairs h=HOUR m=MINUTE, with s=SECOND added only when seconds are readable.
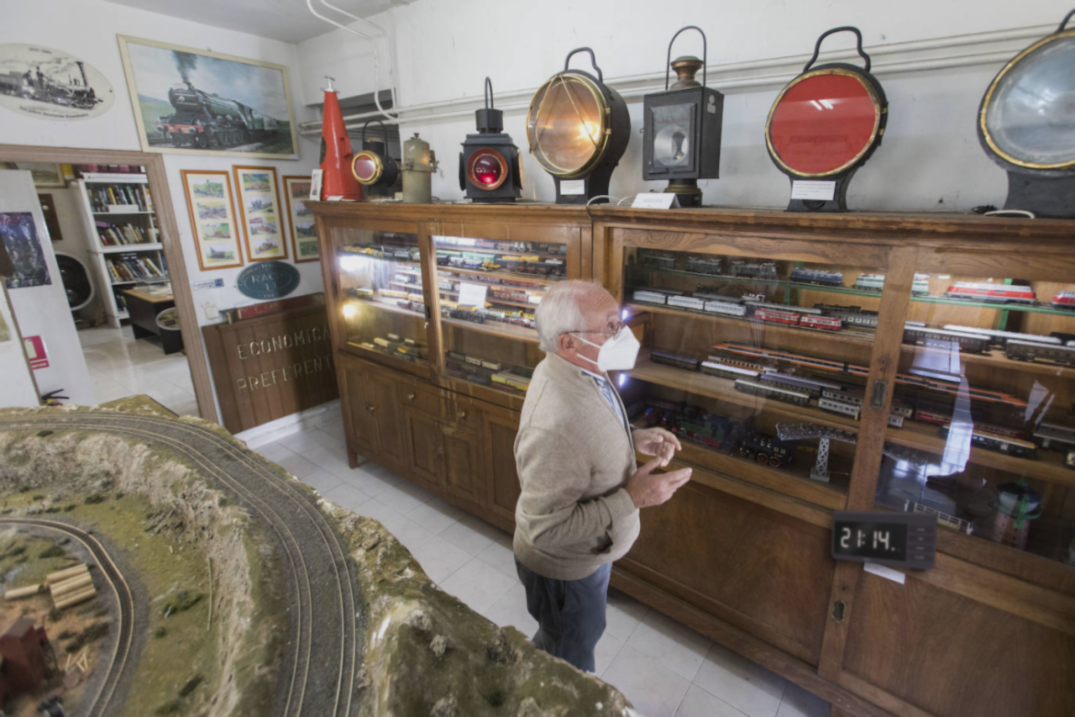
h=21 m=14
